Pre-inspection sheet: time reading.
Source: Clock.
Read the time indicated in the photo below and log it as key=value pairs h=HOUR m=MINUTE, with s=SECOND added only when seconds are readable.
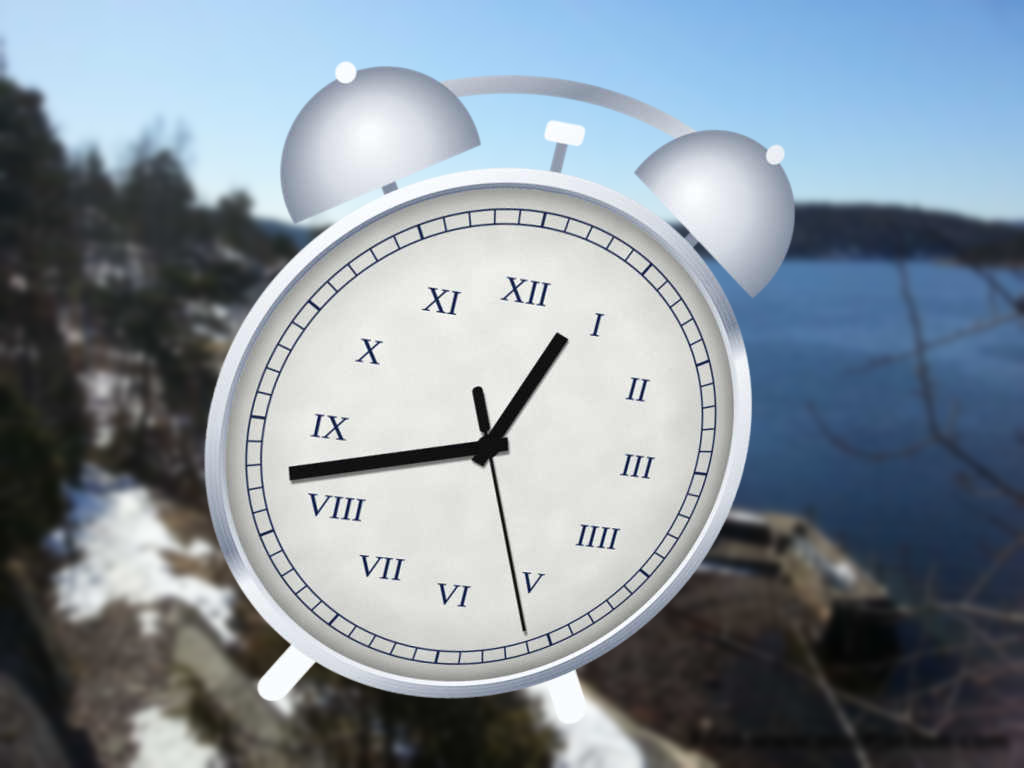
h=12 m=42 s=26
